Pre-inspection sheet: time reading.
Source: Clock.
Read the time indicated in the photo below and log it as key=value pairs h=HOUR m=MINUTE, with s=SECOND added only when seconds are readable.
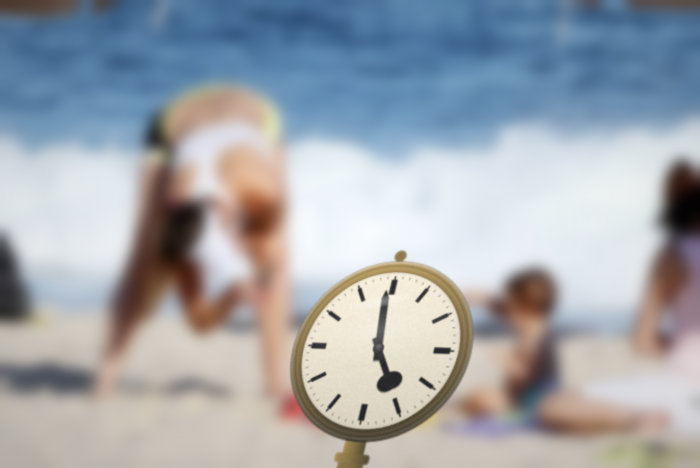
h=4 m=59
